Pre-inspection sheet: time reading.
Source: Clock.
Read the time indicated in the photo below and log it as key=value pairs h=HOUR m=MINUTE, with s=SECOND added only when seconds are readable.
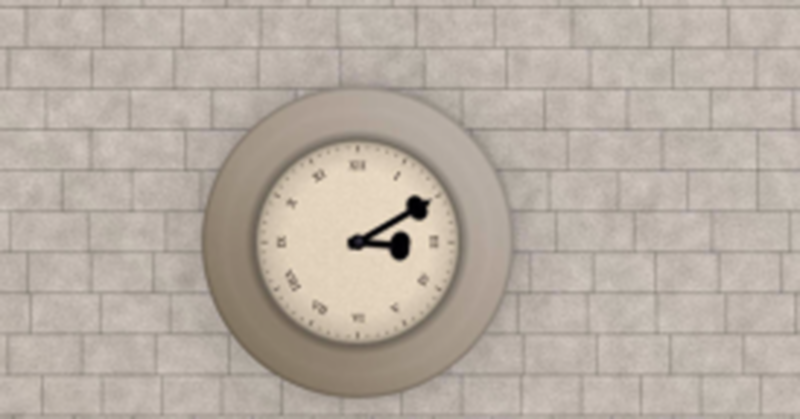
h=3 m=10
